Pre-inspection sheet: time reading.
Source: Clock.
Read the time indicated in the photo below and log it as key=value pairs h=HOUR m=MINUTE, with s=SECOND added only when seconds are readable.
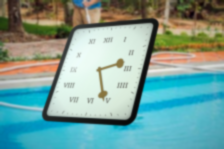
h=2 m=26
